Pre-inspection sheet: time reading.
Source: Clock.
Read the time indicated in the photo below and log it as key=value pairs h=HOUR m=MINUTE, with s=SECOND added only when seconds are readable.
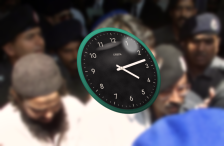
h=4 m=13
